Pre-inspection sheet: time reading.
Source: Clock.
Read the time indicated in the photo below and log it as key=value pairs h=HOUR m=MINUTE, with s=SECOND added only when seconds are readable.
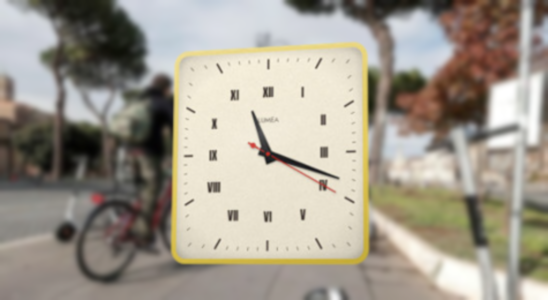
h=11 m=18 s=20
